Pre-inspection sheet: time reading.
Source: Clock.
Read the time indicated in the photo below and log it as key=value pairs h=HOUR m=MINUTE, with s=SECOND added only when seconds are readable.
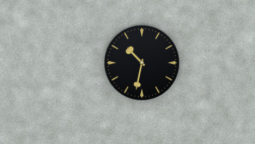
h=10 m=32
